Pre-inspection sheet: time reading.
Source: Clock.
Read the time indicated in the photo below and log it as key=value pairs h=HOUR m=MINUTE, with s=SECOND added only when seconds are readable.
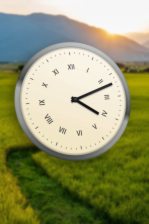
h=4 m=12
